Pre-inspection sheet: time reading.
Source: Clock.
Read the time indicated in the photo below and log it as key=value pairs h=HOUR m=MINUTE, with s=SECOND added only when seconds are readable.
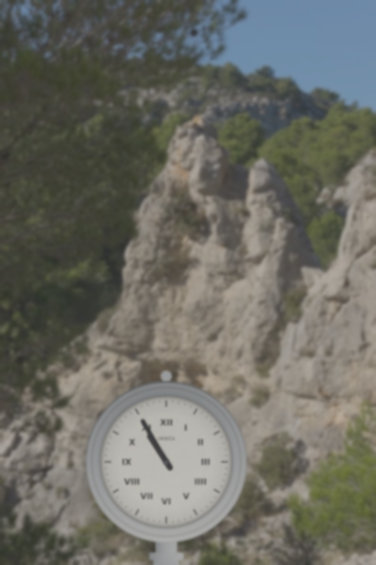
h=10 m=55
